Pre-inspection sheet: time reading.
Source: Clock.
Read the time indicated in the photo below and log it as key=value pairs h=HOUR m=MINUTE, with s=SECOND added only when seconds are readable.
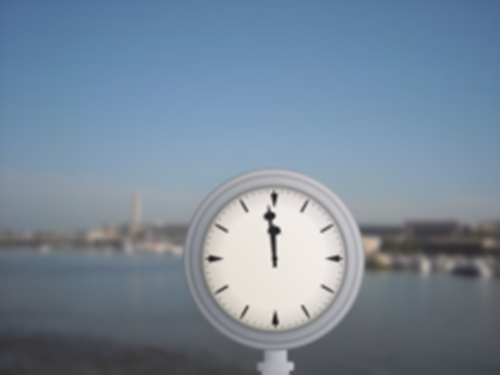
h=11 m=59
